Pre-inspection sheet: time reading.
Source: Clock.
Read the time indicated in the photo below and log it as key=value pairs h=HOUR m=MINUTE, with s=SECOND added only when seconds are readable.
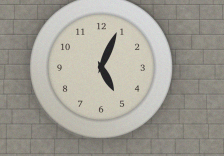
h=5 m=4
